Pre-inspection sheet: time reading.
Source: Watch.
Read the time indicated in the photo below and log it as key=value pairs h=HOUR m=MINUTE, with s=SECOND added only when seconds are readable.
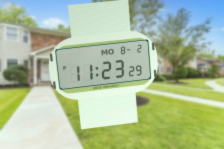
h=11 m=23 s=29
